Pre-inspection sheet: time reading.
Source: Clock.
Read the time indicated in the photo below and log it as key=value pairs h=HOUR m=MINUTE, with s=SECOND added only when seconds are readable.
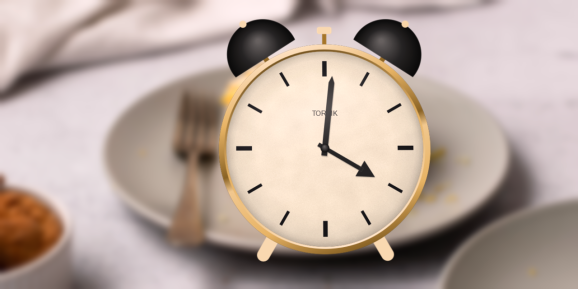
h=4 m=1
